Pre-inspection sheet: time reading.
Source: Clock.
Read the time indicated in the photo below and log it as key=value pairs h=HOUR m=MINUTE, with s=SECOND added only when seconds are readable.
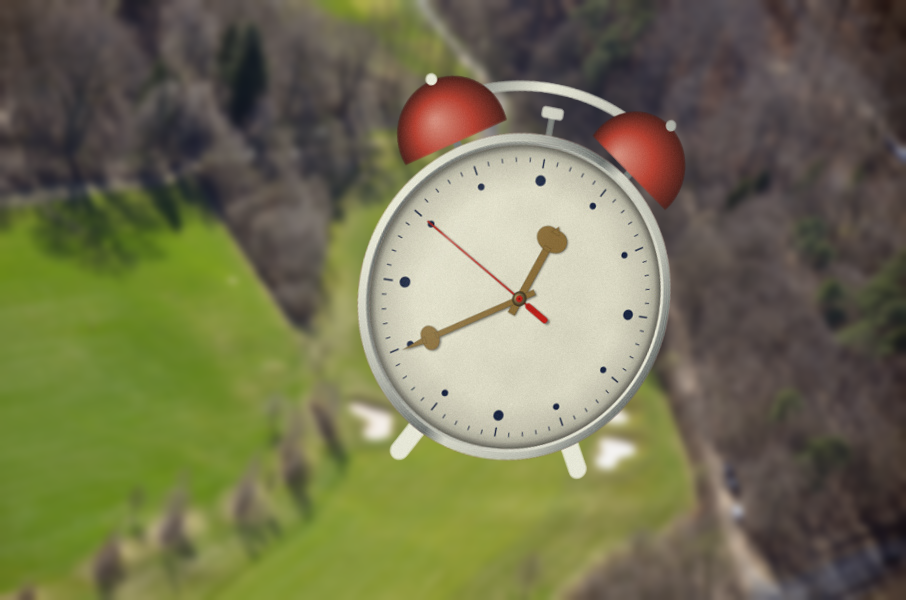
h=12 m=39 s=50
